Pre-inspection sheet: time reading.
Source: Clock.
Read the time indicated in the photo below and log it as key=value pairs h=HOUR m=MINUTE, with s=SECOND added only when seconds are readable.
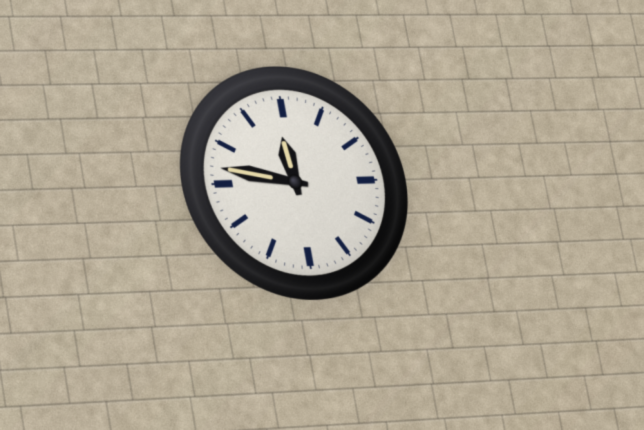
h=11 m=47
